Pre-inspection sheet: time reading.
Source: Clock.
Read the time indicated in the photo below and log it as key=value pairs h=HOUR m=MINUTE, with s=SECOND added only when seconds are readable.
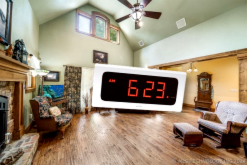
h=6 m=23
